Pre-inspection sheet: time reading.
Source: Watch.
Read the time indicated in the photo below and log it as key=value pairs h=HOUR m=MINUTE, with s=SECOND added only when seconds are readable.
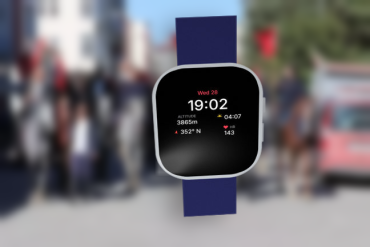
h=19 m=2
